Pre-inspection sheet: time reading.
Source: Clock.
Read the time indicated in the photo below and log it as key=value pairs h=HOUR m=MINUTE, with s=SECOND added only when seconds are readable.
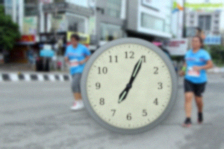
h=7 m=4
